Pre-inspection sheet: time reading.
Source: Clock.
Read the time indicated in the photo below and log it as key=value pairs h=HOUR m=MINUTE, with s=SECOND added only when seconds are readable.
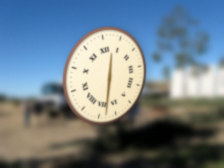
h=12 m=33
